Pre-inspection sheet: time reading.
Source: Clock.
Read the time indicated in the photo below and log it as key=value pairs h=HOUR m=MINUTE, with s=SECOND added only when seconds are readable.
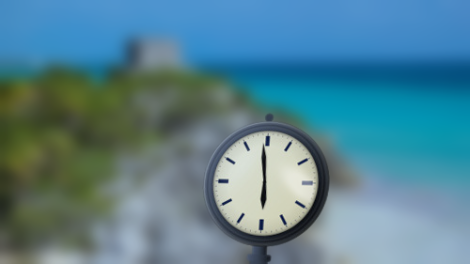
h=5 m=59
